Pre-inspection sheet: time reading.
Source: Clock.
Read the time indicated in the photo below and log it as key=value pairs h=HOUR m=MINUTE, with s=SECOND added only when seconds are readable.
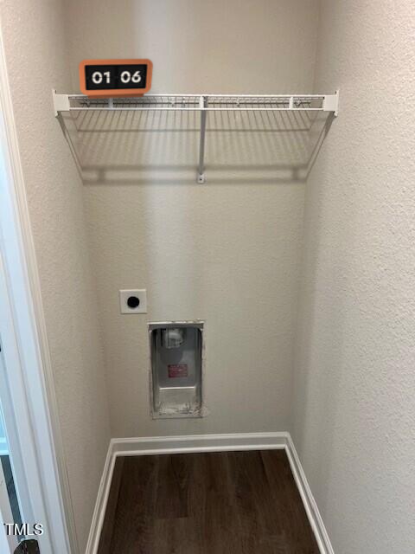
h=1 m=6
